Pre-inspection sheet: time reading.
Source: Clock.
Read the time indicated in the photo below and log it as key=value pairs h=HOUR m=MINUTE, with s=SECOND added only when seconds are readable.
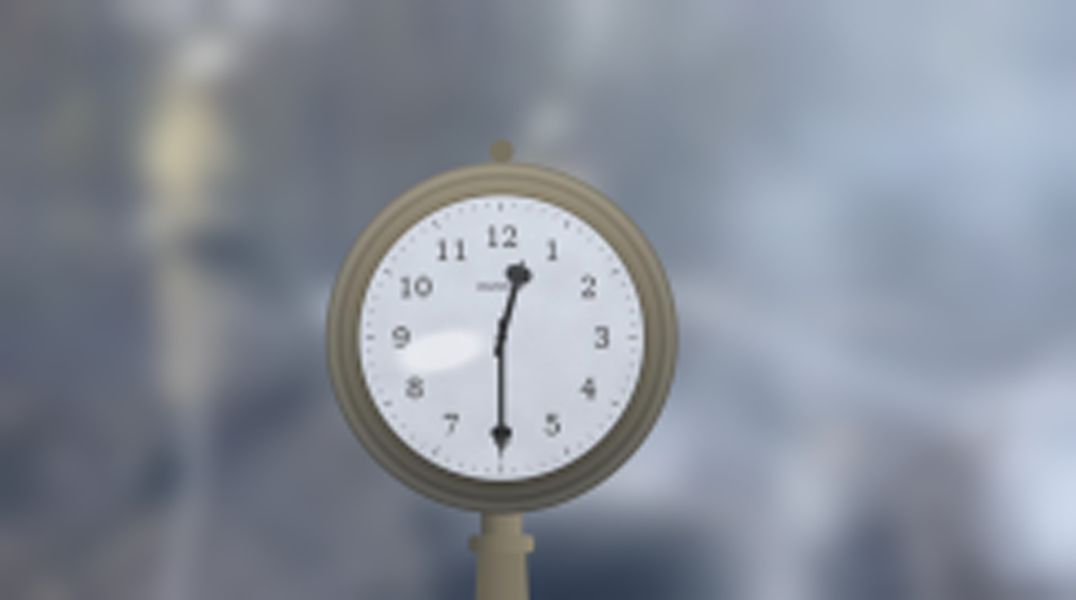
h=12 m=30
